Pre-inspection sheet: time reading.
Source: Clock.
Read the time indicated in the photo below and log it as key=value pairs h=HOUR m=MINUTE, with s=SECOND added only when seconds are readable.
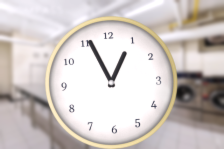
h=12 m=56
